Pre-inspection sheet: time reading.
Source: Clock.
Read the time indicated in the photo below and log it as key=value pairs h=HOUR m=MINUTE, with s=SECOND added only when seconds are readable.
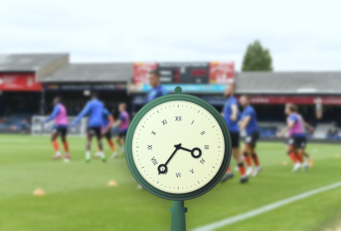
h=3 m=36
